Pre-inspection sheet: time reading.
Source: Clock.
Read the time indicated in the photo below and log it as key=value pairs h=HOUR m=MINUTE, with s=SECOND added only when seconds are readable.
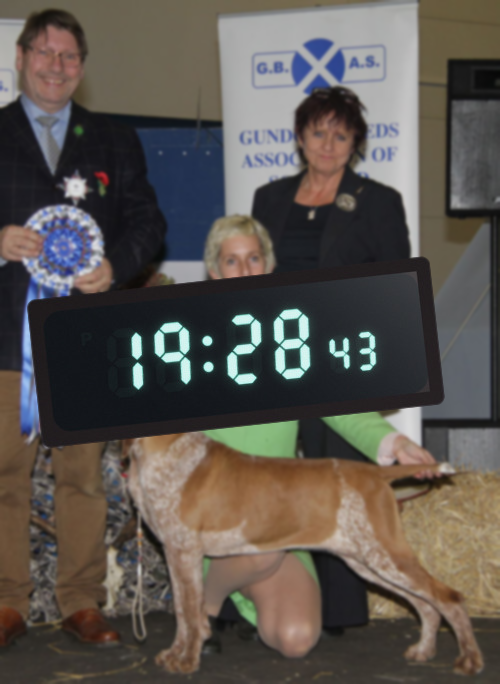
h=19 m=28 s=43
